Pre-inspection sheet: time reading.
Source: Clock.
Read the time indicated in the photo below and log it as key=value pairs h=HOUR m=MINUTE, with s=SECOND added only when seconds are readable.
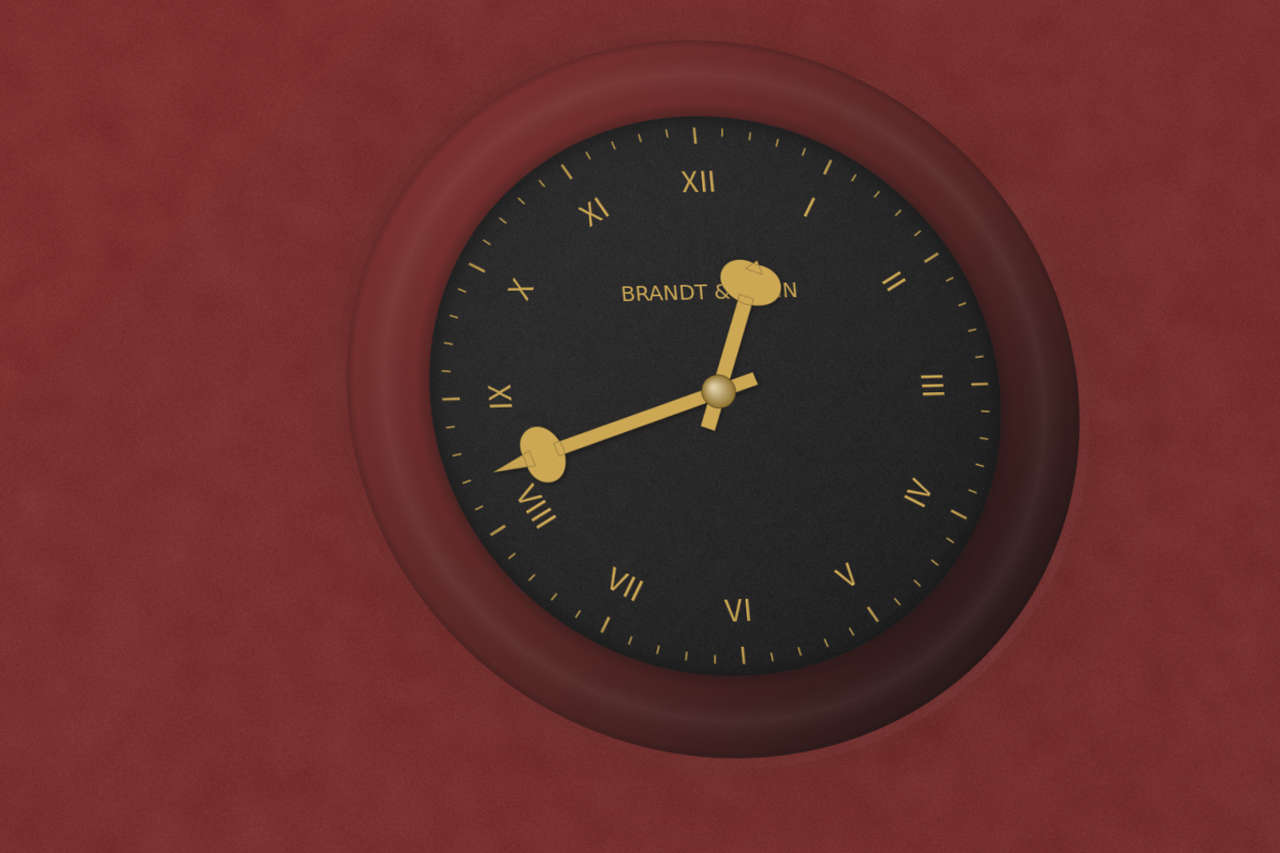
h=12 m=42
